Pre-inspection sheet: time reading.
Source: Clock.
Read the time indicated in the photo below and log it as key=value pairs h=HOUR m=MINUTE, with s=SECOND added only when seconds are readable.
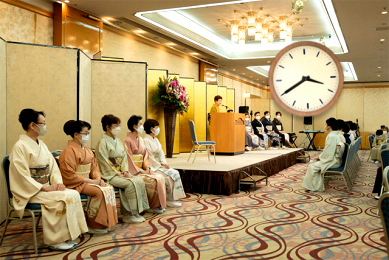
h=3 m=40
